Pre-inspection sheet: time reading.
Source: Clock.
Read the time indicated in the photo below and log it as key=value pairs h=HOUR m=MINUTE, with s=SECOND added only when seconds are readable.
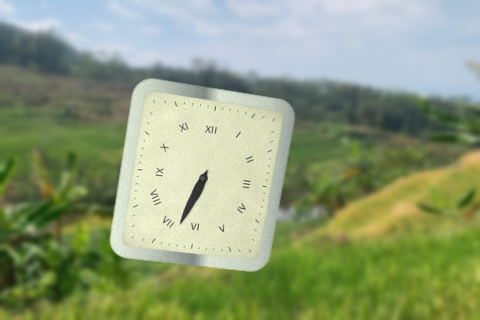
h=6 m=33
